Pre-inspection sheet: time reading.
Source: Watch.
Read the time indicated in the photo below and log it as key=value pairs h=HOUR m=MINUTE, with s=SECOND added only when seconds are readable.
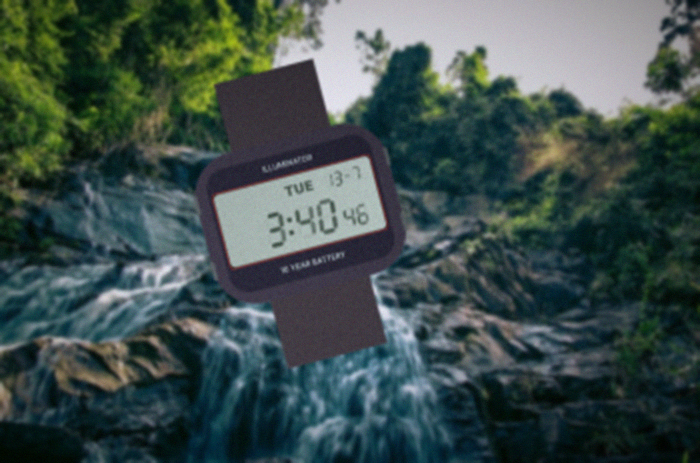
h=3 m=40 s=46
